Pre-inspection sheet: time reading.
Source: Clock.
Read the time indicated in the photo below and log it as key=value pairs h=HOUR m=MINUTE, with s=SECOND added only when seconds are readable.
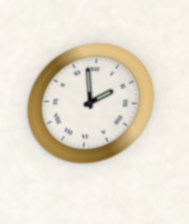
h=1 m=58
